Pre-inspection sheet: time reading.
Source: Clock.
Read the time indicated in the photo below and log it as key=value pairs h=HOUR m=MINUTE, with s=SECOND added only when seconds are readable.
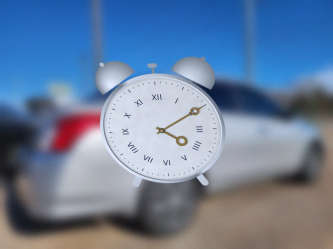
h=4 m=10
